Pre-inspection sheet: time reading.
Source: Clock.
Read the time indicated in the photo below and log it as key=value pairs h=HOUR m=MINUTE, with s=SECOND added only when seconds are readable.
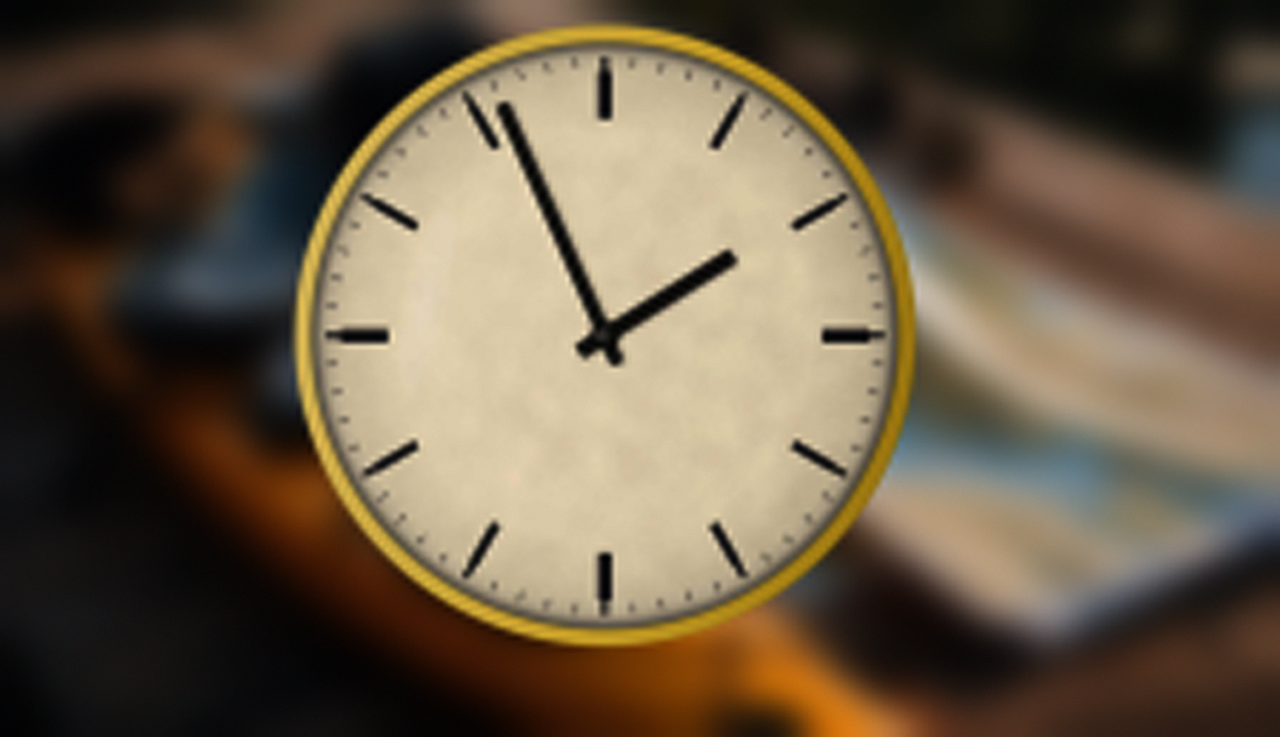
h=1 m=56
